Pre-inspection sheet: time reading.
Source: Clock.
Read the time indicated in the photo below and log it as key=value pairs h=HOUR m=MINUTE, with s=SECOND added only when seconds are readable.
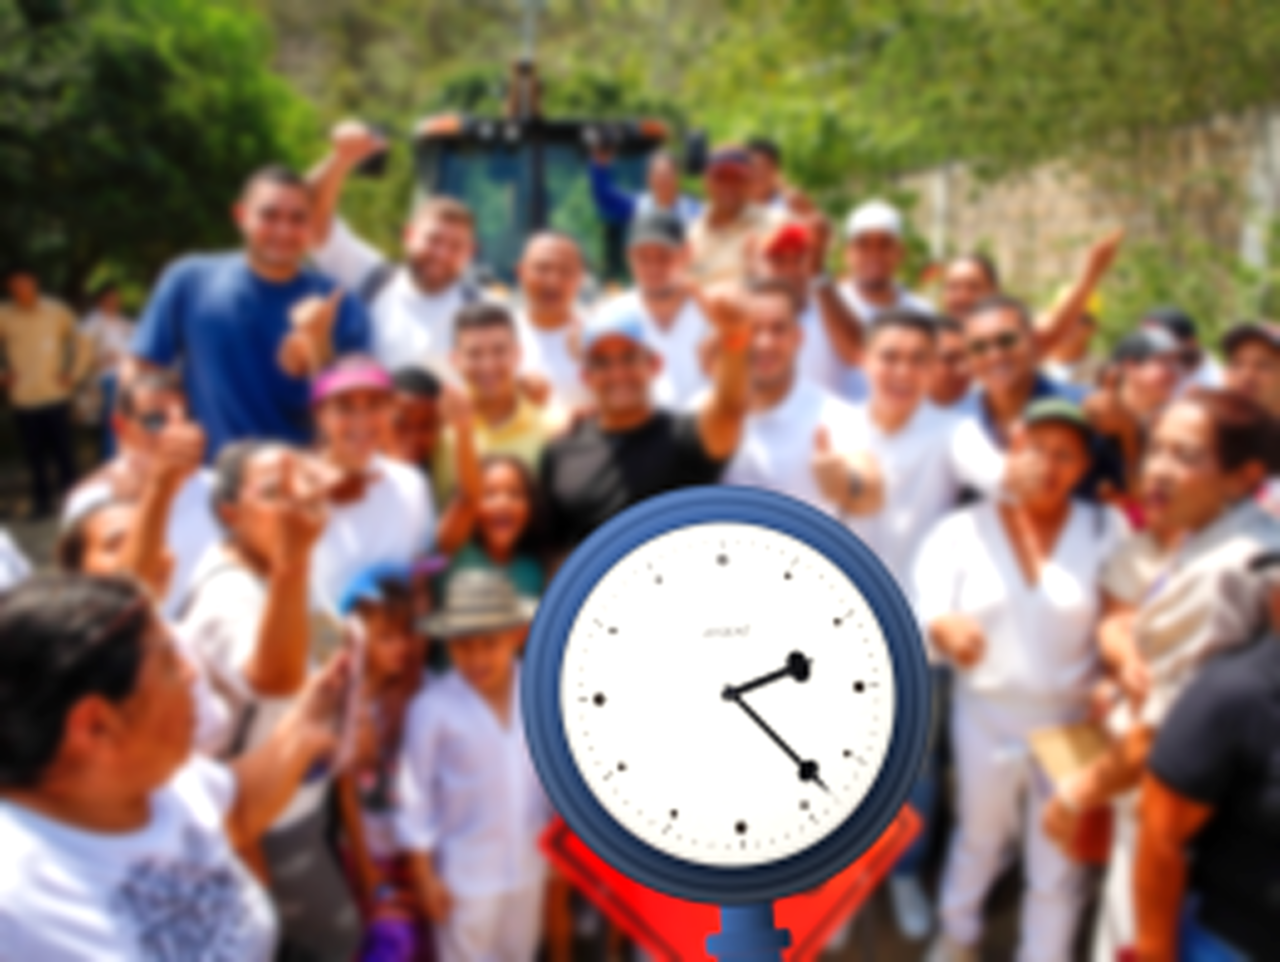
h=2 m=23
